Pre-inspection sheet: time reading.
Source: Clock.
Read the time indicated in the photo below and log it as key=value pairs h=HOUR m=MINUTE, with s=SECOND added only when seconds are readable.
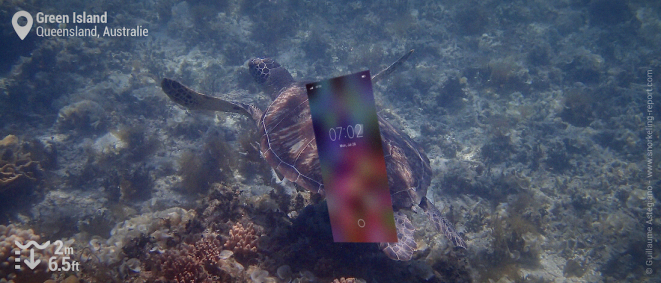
h=7 m=2
